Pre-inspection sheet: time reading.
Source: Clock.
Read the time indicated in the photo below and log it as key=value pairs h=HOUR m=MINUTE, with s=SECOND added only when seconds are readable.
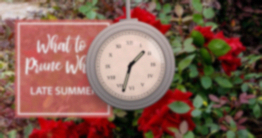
h=1 m=33
